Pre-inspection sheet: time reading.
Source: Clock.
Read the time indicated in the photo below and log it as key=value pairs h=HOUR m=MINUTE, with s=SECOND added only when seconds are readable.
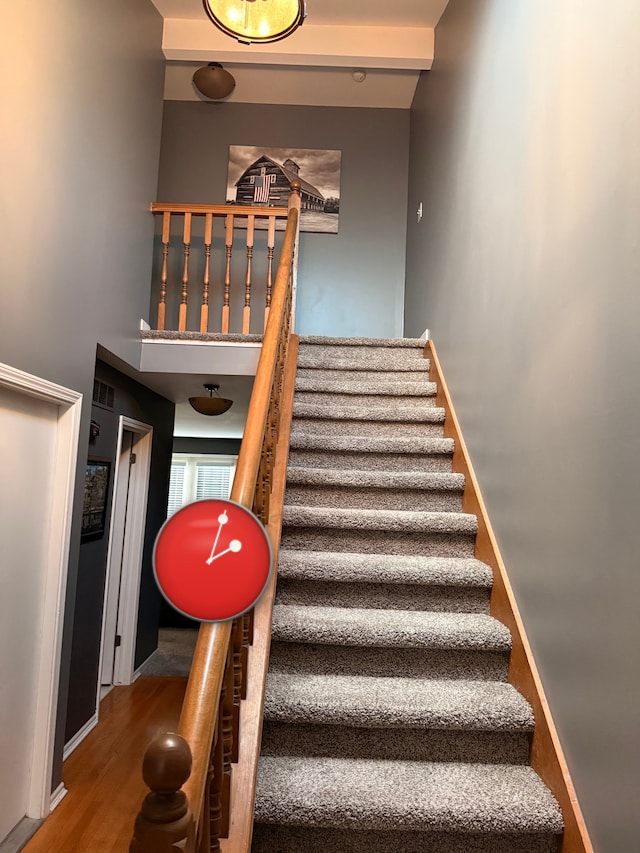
h=2 m=3
